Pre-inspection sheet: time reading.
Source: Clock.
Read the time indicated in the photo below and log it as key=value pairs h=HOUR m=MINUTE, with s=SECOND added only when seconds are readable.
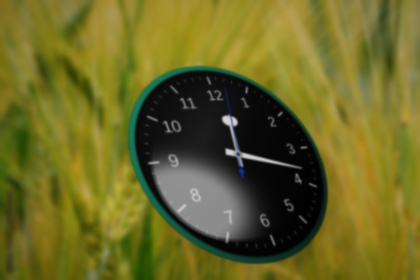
h=12 m=18 s=2
